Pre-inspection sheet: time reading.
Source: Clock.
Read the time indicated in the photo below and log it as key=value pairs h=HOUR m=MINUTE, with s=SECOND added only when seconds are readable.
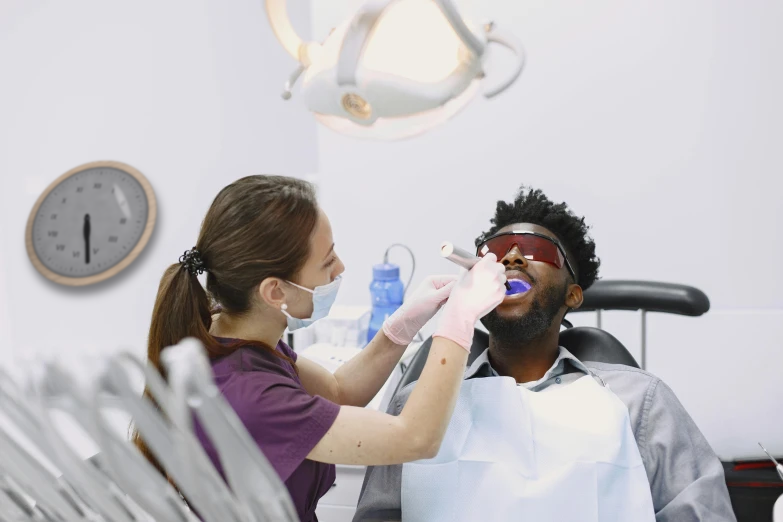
h=5 m=27
